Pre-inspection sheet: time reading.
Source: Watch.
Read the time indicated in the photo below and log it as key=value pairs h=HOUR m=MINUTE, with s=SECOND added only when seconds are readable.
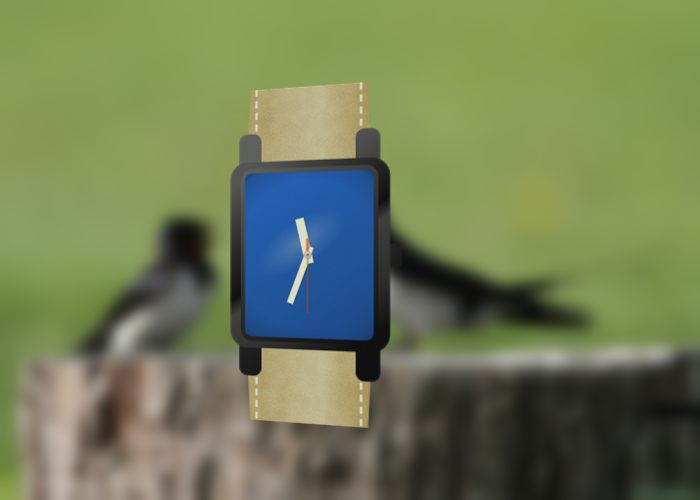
h=11 m=33 s=30
